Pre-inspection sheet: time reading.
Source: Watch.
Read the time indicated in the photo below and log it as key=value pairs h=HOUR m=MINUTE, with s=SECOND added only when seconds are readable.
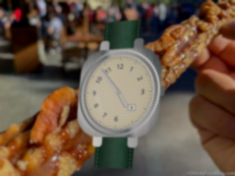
h=4 m=53
